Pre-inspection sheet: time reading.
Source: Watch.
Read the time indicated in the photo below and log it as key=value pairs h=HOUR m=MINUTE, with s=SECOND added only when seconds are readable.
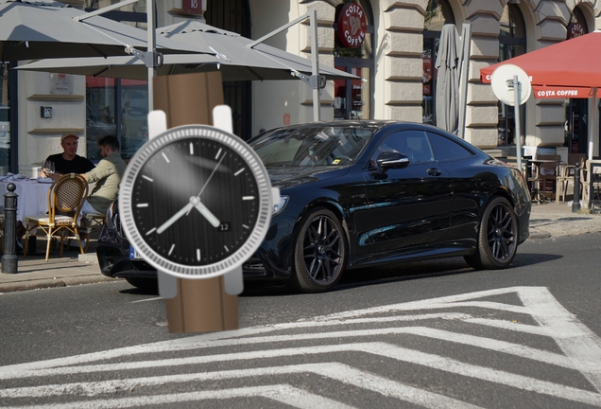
h=4 m=39 s=6
